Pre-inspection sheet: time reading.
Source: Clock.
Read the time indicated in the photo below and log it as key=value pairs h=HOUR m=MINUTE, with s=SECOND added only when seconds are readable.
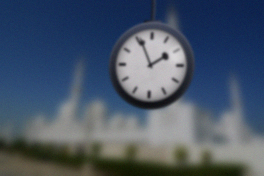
h=1 m=56
